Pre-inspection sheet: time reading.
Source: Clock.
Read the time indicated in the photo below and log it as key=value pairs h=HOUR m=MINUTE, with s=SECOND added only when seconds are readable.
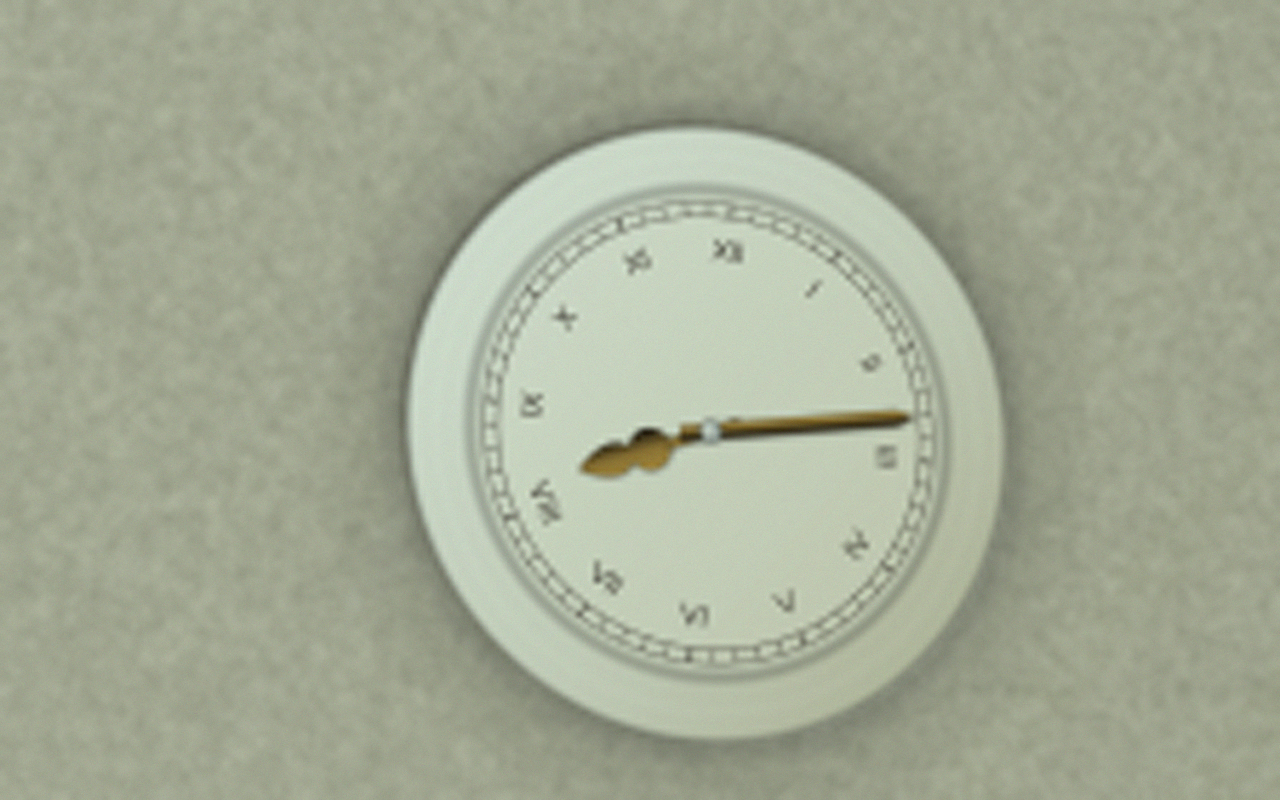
h=8 m=13
